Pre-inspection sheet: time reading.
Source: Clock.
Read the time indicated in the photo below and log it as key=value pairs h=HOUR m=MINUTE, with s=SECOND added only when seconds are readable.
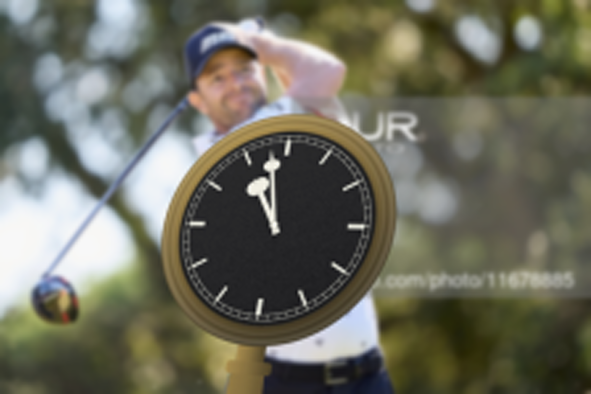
h=10 m=58
